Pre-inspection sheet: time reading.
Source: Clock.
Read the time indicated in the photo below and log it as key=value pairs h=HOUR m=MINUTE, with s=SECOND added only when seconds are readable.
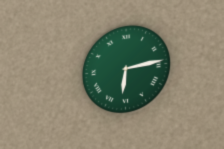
h=6 m=14
